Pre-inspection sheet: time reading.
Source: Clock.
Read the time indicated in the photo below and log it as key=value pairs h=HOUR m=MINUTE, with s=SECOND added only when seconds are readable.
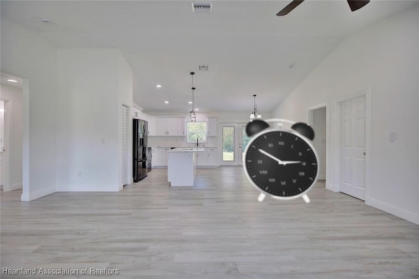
h=2 m=50
